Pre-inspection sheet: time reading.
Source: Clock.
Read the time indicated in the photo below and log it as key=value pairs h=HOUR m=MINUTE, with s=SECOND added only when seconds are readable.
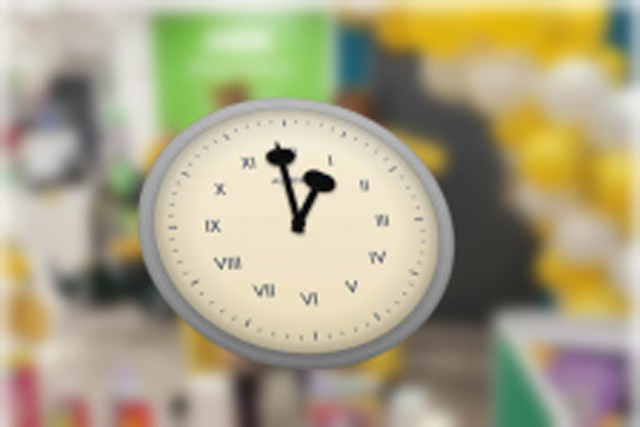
h=12 m=59
